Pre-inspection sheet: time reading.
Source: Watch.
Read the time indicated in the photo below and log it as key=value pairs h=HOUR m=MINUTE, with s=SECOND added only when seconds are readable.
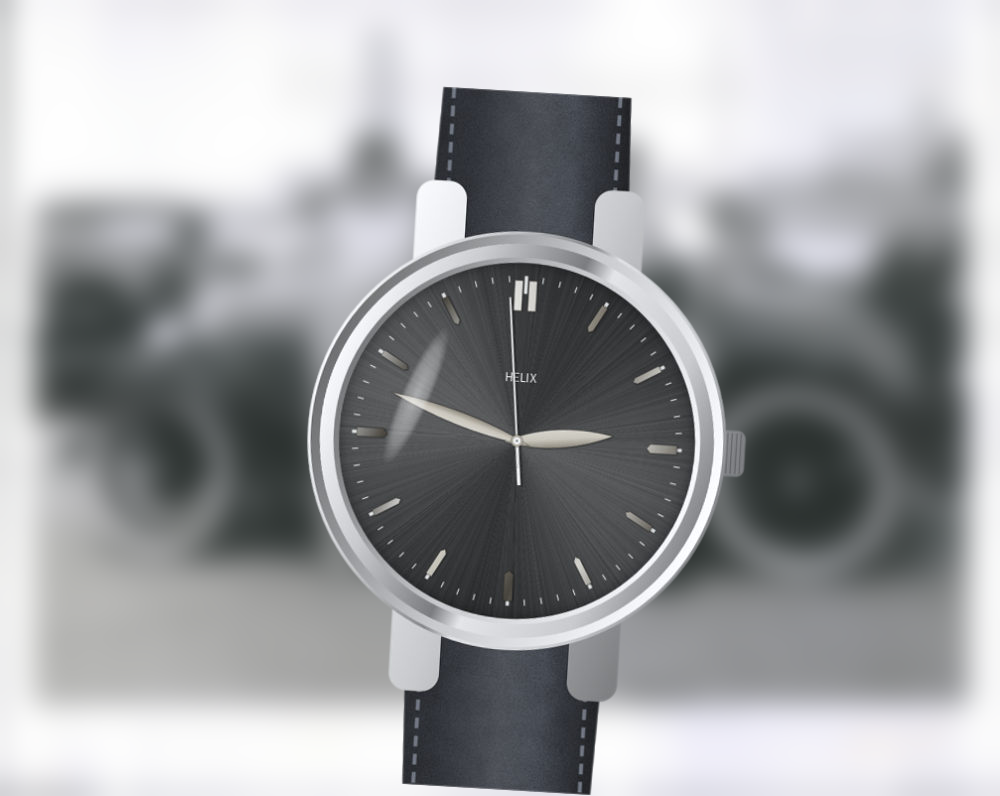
h=2 m=47 s=59
